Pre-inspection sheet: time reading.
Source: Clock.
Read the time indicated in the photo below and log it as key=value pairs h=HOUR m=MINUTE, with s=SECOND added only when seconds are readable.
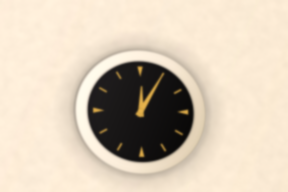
h=12 m=5
